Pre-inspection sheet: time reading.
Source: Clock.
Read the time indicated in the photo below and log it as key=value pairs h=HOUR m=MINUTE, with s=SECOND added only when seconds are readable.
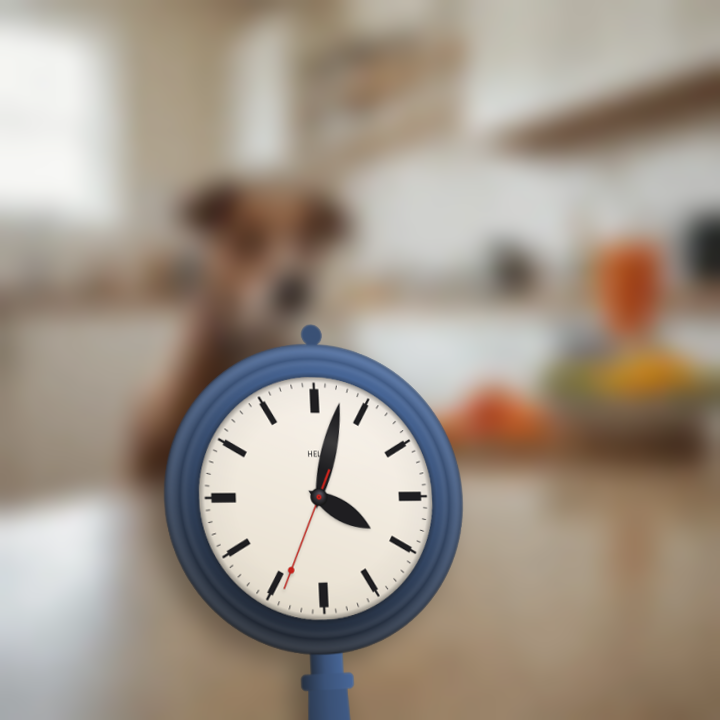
h=4 m=2 s=34
